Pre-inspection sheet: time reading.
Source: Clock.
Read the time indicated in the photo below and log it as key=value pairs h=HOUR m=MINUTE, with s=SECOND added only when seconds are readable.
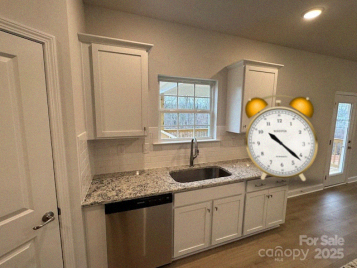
h=10 m=22
